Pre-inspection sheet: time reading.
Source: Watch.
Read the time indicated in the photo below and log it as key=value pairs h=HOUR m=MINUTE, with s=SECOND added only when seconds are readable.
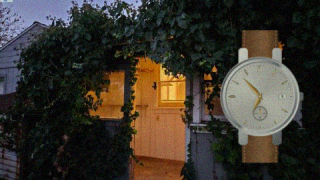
h=6 m=53
